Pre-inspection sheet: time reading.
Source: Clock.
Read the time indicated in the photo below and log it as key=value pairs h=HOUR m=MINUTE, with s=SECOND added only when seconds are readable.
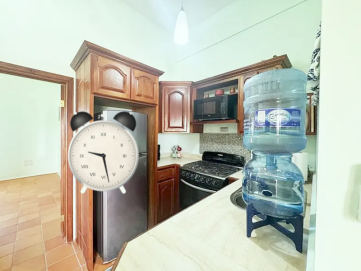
h=9 m=28
